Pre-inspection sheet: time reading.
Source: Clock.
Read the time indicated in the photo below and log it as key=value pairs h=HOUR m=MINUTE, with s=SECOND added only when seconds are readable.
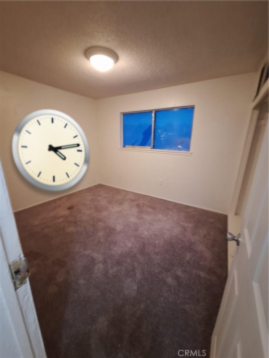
h=4 m=13
